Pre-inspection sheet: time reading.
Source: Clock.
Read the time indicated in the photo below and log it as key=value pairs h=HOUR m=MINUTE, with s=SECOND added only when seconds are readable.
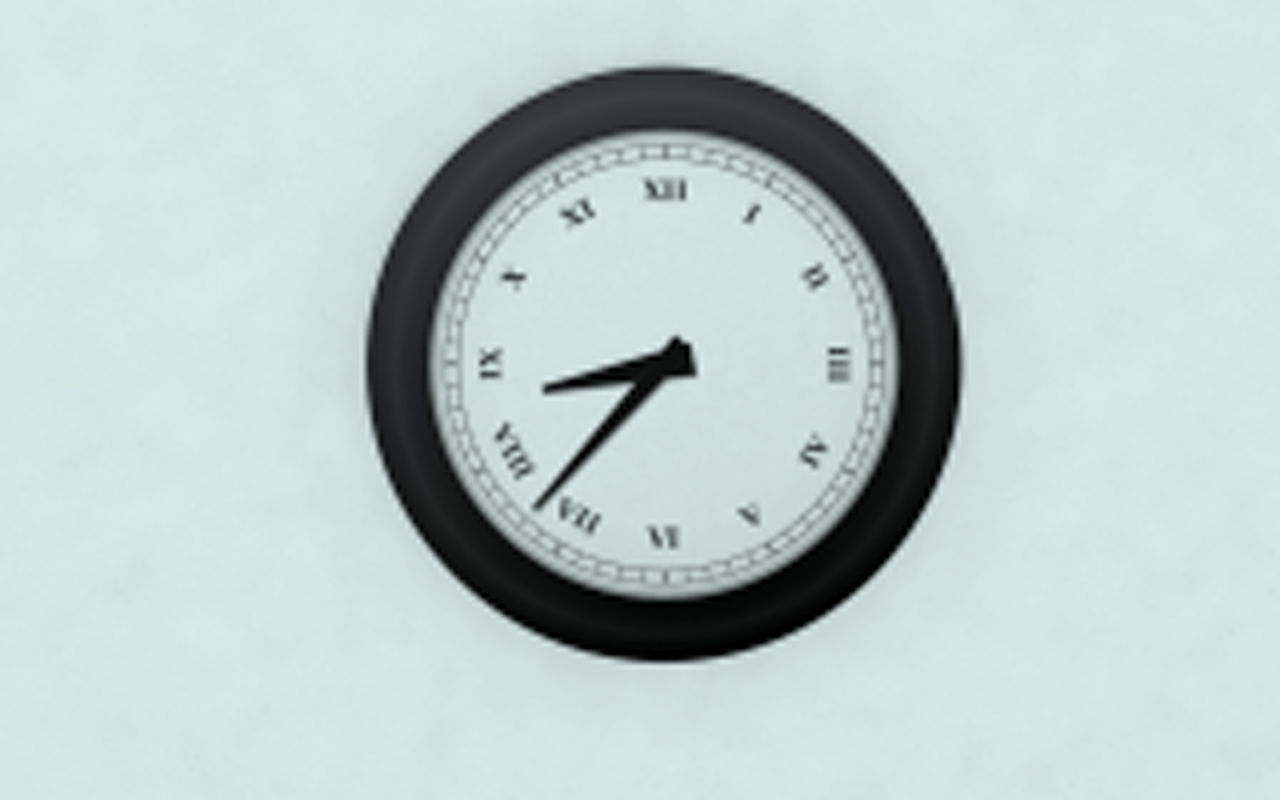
h=8 m=37
